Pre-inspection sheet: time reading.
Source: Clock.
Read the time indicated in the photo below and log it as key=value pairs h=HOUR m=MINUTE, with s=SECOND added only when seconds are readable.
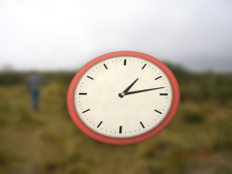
h=1 m=13
